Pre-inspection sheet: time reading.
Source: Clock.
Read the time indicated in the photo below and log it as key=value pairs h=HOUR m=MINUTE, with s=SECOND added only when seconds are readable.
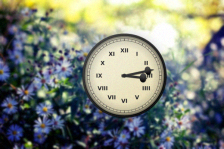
h=3 m=13
